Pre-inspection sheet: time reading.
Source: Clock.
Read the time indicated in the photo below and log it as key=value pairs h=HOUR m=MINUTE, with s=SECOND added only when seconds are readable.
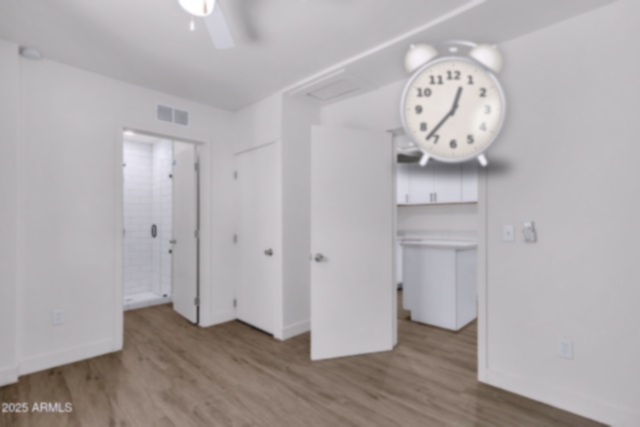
h=12 m=37
